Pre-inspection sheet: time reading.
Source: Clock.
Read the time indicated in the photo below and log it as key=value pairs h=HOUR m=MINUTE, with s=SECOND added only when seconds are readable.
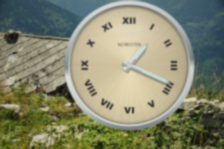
h=1 m=19
